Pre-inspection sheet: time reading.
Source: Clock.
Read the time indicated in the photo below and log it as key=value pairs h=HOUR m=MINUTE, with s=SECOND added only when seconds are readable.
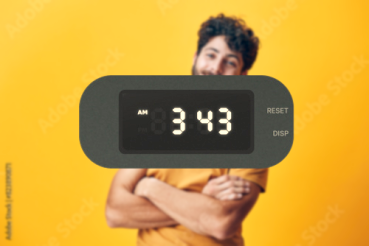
h=3 m=43
